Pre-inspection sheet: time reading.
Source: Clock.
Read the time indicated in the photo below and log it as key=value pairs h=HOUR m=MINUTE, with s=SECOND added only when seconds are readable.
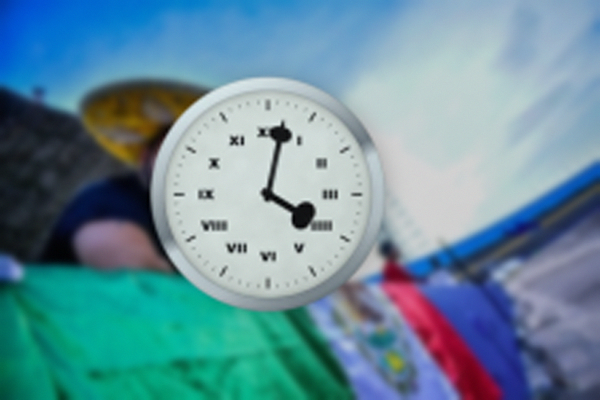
h=4 m=2
